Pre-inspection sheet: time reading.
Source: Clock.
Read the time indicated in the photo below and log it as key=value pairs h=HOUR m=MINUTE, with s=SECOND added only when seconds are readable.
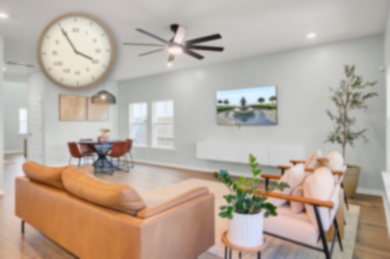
h=3 m=55
